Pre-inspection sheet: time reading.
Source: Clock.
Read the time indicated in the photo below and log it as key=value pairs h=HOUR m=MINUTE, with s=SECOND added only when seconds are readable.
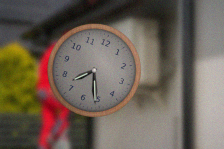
h=7 m=26
